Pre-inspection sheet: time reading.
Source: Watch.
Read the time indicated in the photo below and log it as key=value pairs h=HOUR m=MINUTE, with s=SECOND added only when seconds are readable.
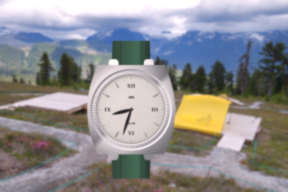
h=8 m=33
